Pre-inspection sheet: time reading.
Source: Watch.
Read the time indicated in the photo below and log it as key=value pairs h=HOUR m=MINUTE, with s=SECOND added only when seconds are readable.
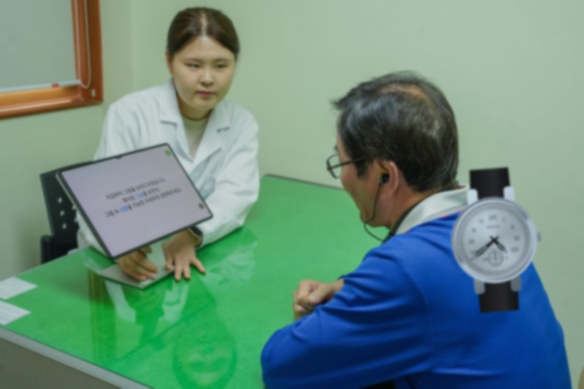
h=4 m=39
